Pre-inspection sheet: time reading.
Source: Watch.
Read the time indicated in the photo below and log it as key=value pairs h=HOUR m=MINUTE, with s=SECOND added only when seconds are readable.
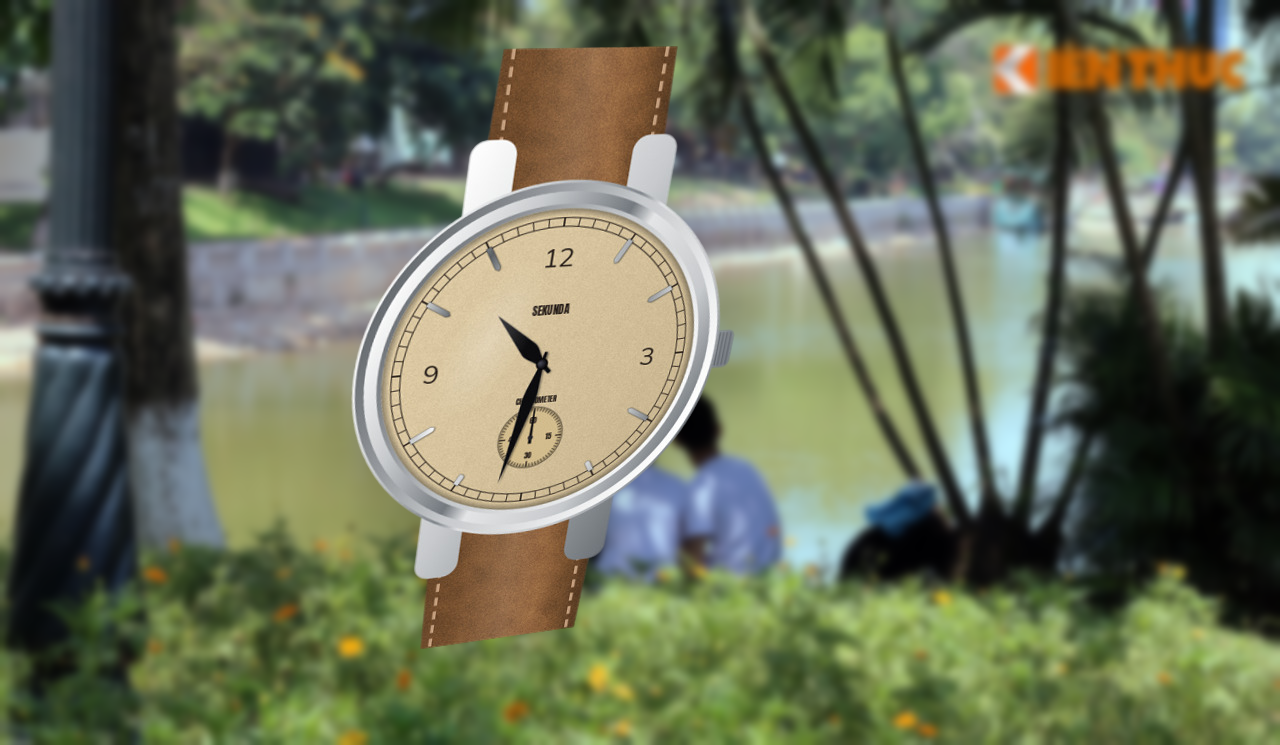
h=10 m=32
